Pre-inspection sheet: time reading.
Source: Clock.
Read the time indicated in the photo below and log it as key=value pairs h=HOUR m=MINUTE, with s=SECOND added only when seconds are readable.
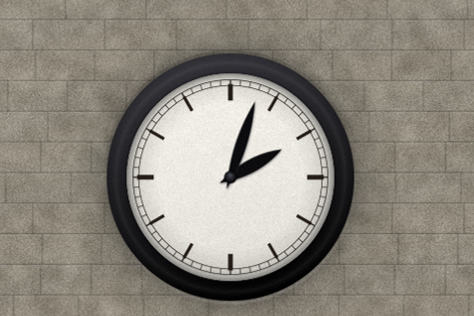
h=2 m=3
